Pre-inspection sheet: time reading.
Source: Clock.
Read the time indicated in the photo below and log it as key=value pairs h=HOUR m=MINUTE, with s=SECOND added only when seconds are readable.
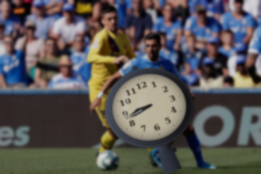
h=8 m=43
